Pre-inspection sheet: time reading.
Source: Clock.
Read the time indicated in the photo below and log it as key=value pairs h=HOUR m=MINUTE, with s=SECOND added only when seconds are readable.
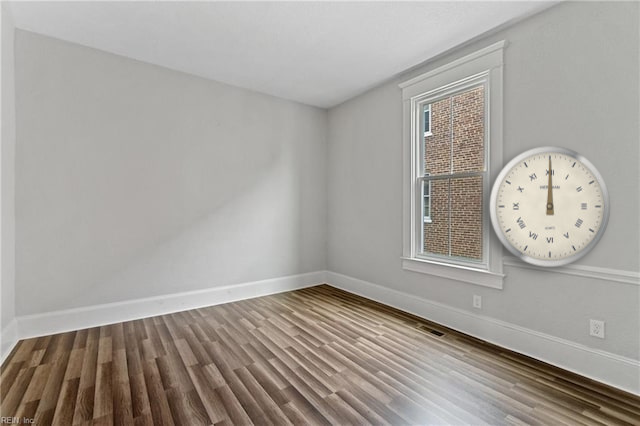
h=12 m=0
